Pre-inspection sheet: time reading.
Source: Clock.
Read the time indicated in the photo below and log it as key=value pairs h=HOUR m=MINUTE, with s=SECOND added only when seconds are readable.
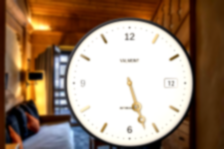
h=5 m=27
